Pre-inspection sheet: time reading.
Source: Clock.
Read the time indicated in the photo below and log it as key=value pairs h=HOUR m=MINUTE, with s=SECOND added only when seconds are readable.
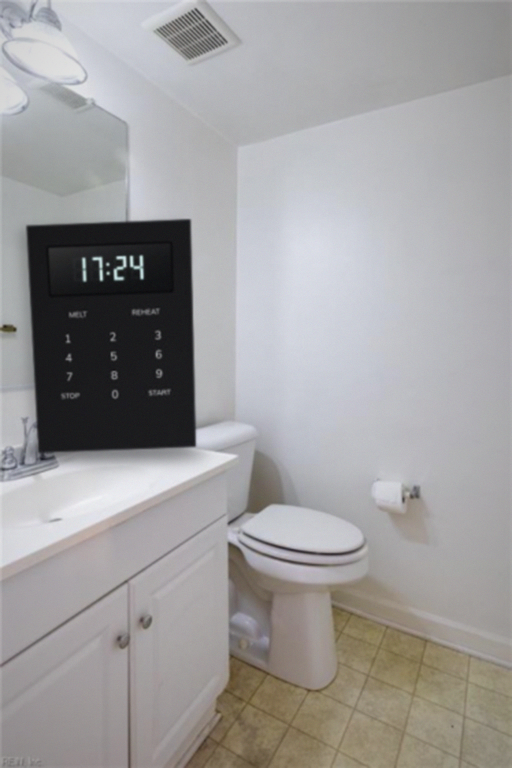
h=17 m=24
